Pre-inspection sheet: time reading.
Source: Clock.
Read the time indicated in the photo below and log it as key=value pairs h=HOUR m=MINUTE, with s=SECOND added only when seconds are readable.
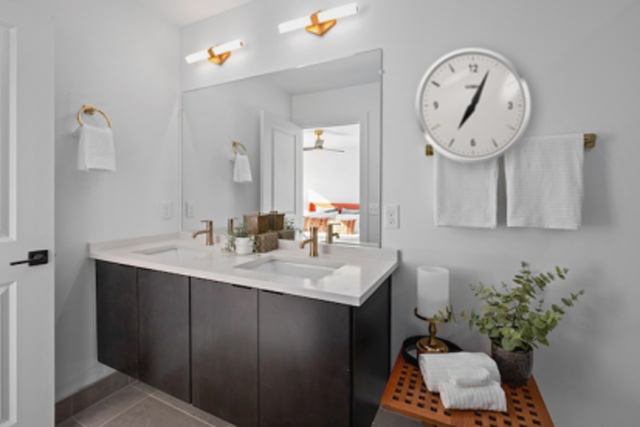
h=7 m=4
